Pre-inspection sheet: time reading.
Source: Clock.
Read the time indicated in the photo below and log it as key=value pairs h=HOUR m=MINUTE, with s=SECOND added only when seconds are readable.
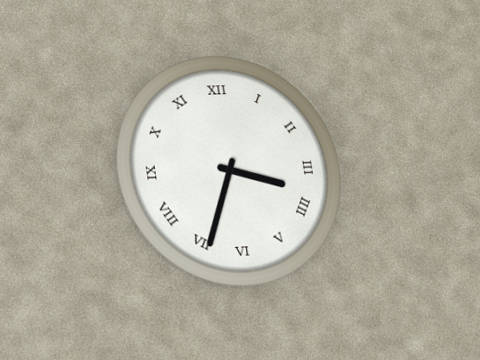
h=3 m=34
